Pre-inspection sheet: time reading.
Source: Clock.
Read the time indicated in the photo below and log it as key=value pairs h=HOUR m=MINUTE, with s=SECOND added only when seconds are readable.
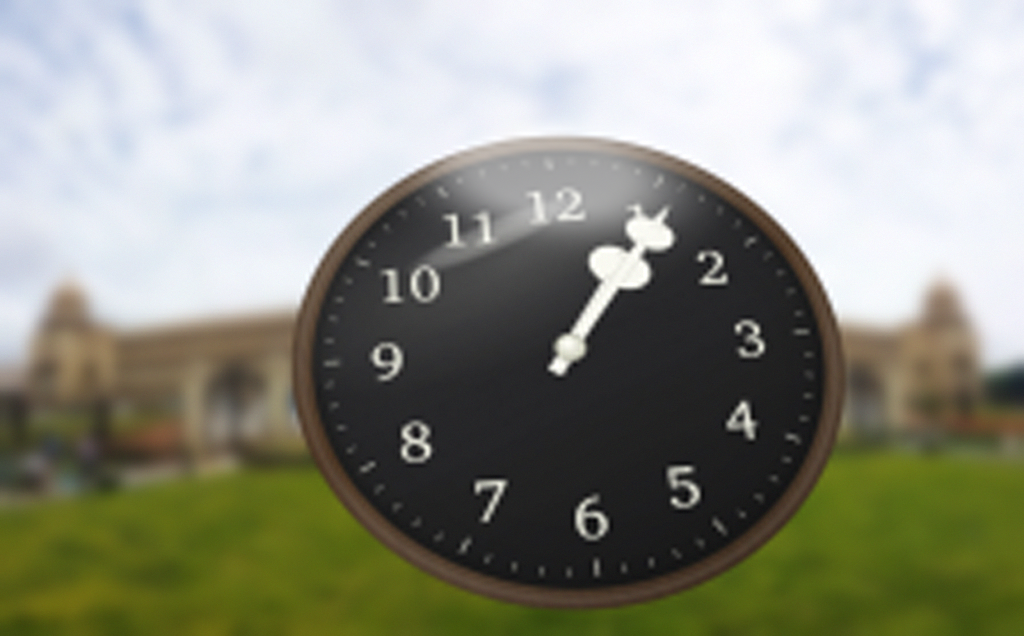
h=1 m=6
